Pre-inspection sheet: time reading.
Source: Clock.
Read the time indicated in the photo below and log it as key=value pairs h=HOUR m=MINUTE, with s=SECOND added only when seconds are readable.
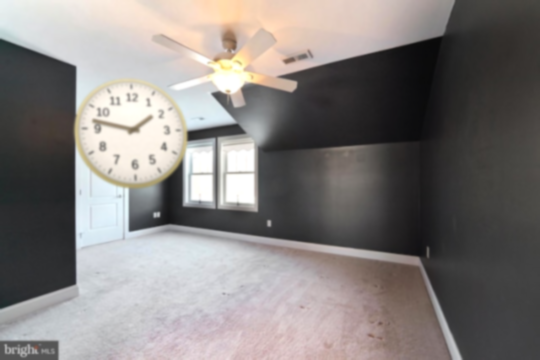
h=1 m=47
